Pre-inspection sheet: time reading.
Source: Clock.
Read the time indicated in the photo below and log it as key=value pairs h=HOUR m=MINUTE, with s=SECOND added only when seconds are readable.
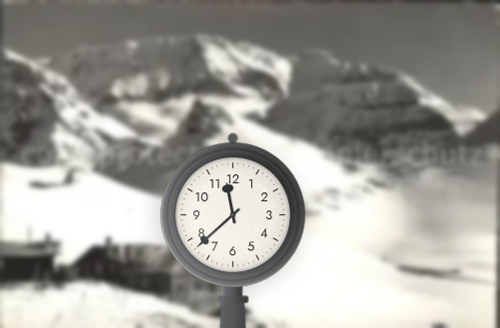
h=11 m=38
